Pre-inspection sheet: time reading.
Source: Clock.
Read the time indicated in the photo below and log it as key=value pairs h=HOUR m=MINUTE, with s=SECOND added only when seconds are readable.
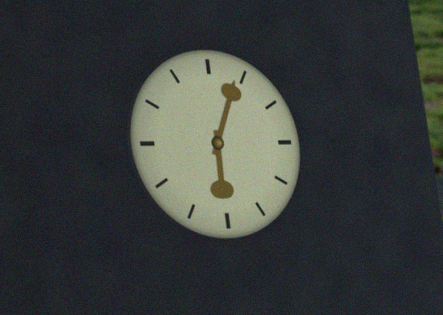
h=6 m=4
